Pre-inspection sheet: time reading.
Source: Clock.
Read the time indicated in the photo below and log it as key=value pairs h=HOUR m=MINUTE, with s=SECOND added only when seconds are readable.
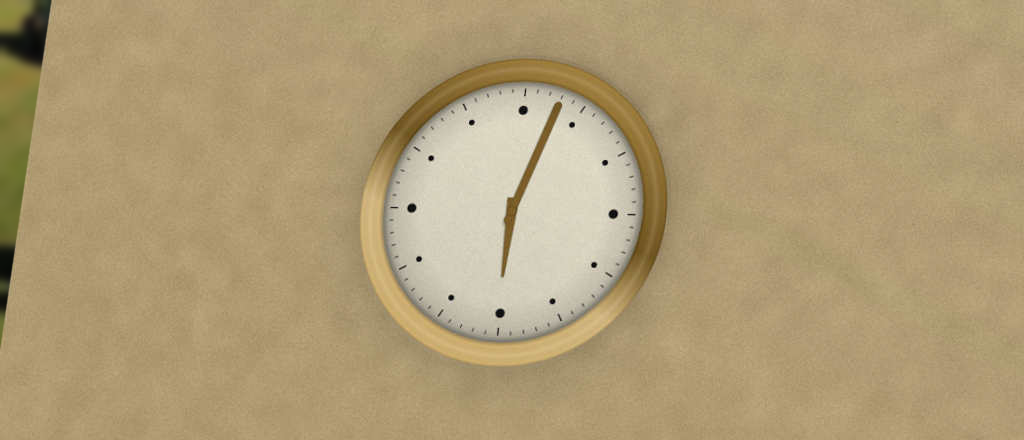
h=6 m=3
